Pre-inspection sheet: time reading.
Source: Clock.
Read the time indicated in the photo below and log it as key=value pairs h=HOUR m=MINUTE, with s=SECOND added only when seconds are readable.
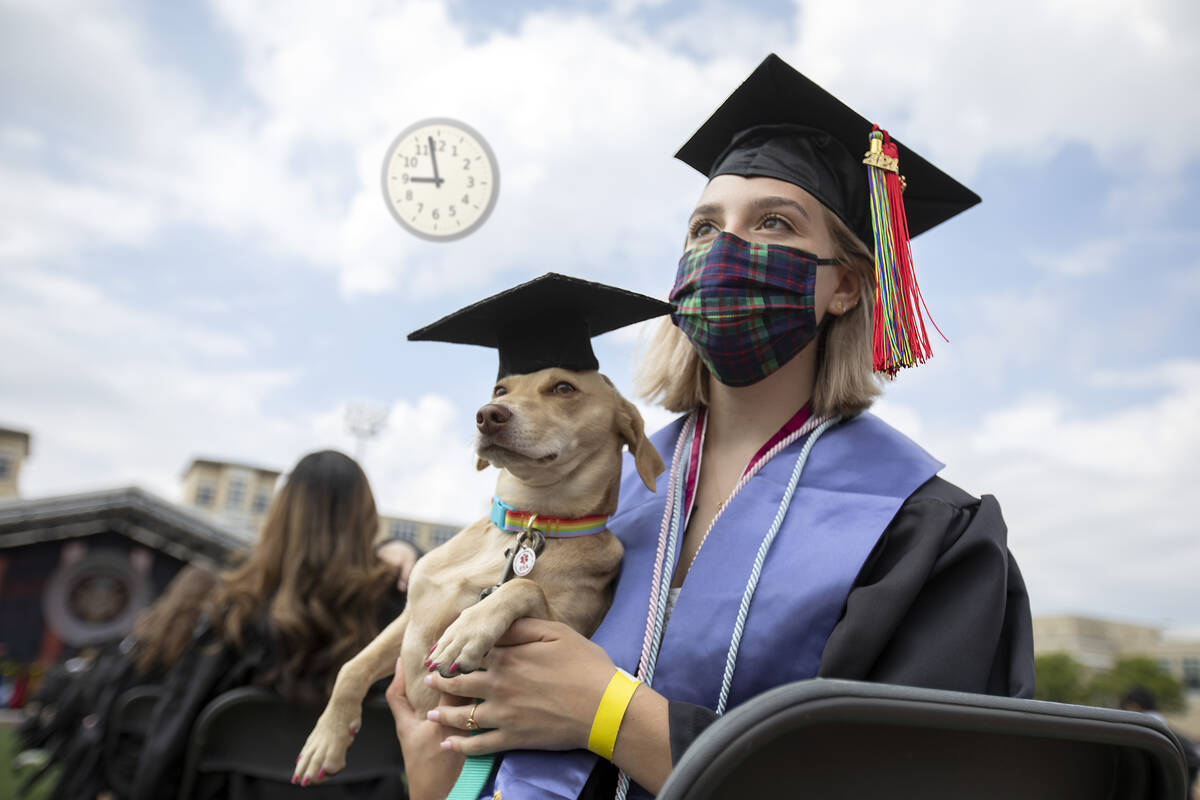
h=8 m=58
